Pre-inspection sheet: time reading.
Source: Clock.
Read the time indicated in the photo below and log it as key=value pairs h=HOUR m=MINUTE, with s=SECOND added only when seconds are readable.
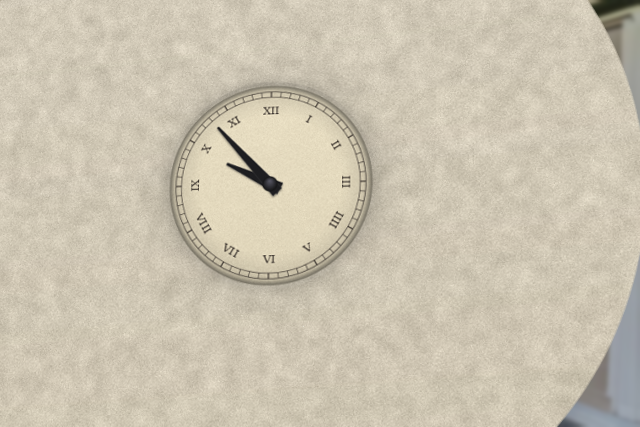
h=9 m=53
